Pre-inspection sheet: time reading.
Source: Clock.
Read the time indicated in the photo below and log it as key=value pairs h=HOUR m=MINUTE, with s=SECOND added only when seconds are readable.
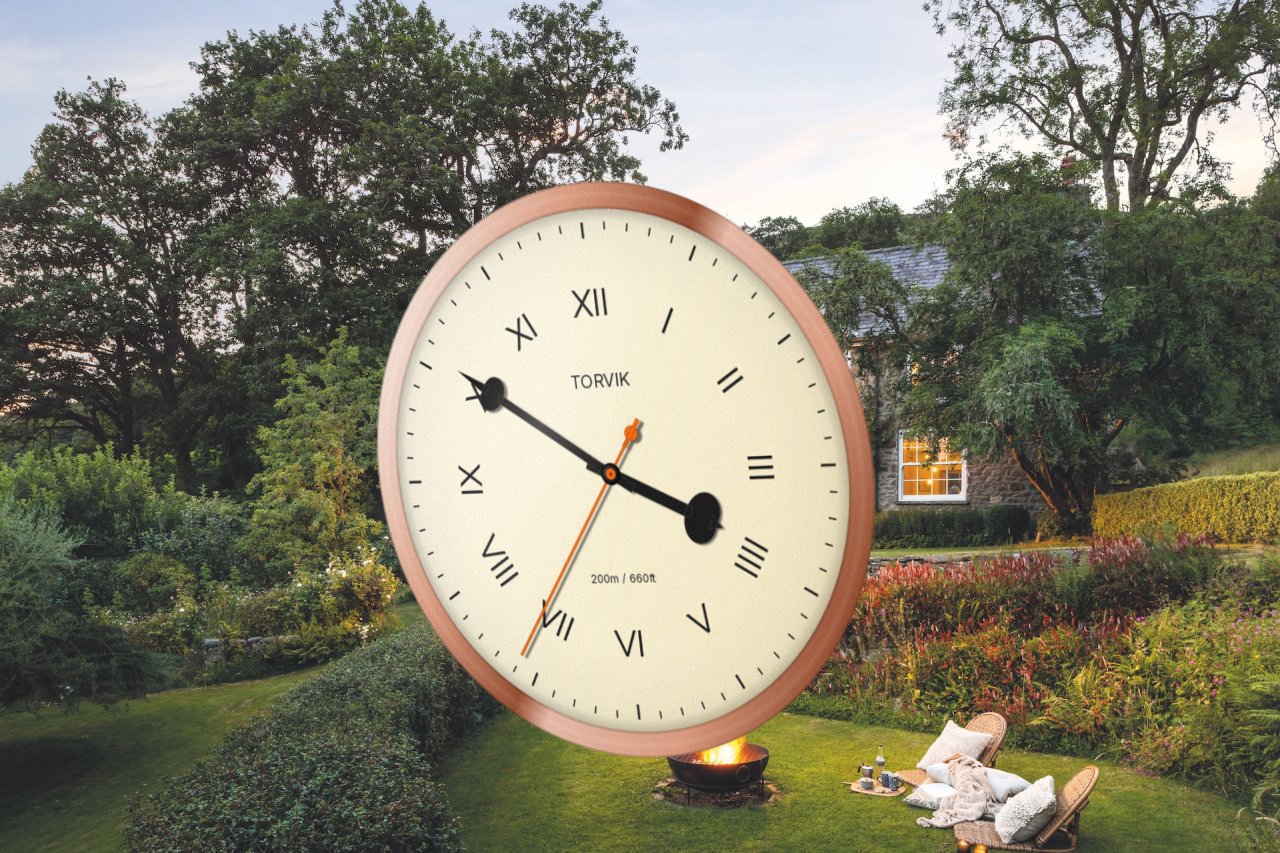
h=3 m=50 s=36
